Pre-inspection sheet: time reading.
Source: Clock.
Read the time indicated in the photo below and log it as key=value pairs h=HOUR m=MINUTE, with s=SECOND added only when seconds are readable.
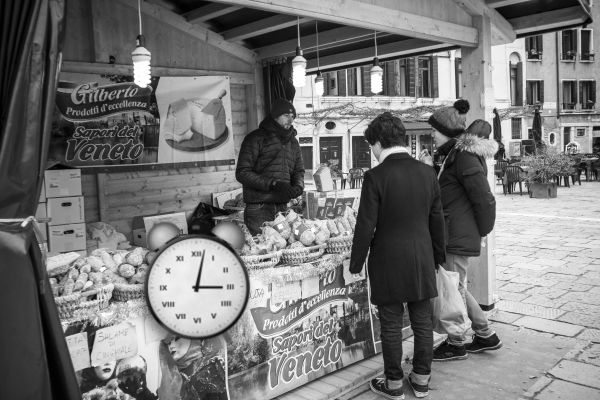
h=3 m=2
